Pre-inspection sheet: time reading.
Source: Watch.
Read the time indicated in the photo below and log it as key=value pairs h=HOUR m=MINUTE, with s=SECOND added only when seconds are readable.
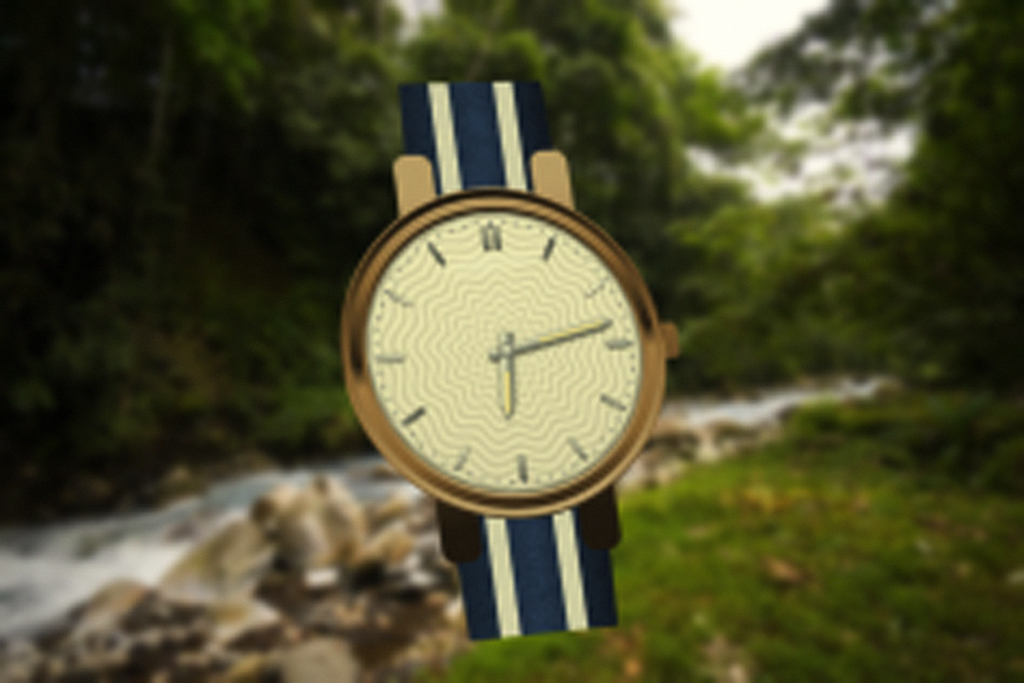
h=6 m=13
